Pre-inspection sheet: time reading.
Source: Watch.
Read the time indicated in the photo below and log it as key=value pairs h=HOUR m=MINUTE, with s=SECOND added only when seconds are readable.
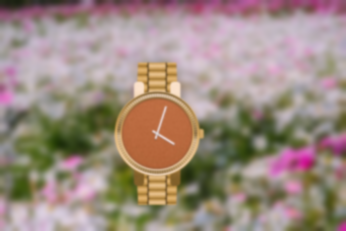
h=4 m=3
